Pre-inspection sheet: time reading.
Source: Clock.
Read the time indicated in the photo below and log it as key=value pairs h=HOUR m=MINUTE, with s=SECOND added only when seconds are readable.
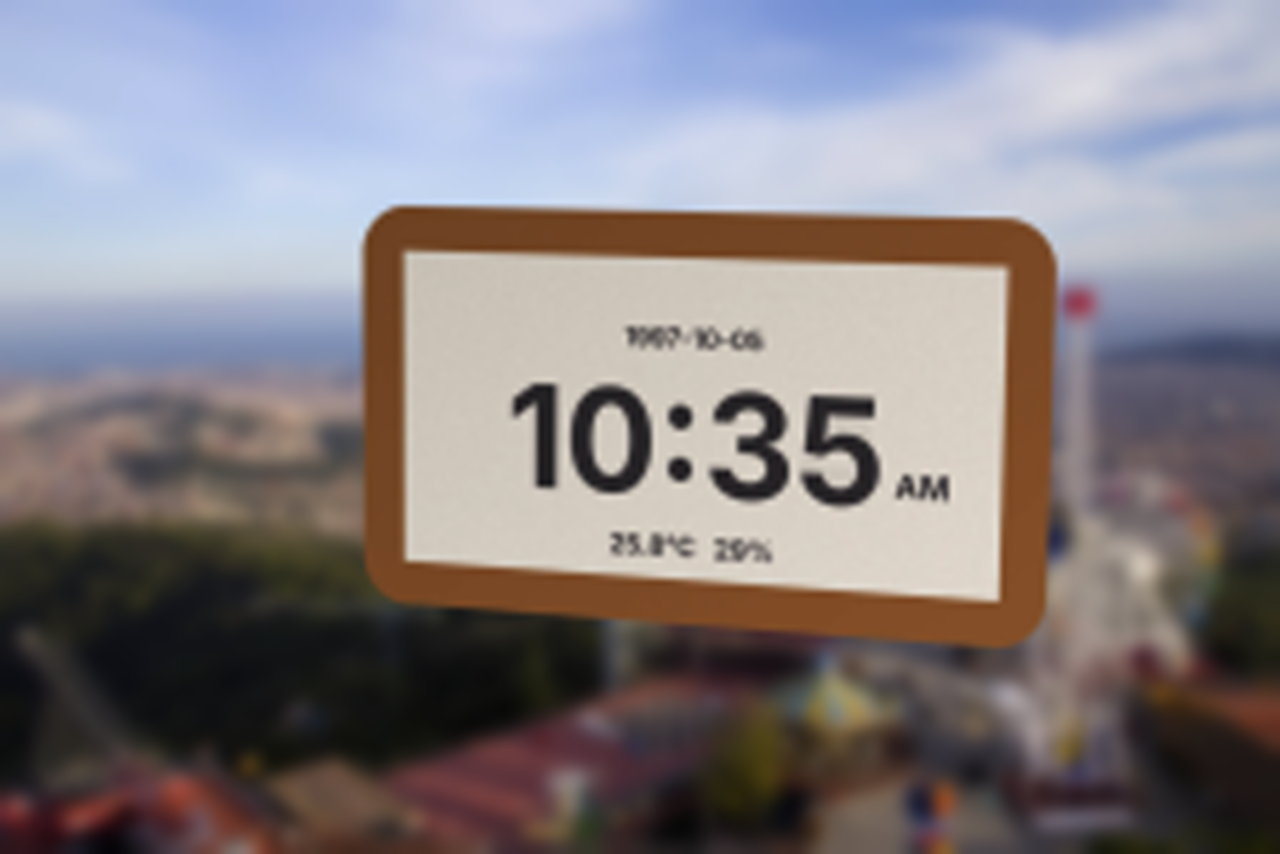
h=10 m=35
